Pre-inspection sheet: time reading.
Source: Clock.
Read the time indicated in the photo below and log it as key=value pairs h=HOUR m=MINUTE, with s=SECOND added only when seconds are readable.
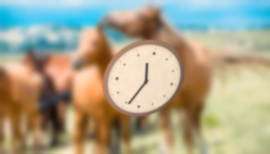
h=11 m=34
